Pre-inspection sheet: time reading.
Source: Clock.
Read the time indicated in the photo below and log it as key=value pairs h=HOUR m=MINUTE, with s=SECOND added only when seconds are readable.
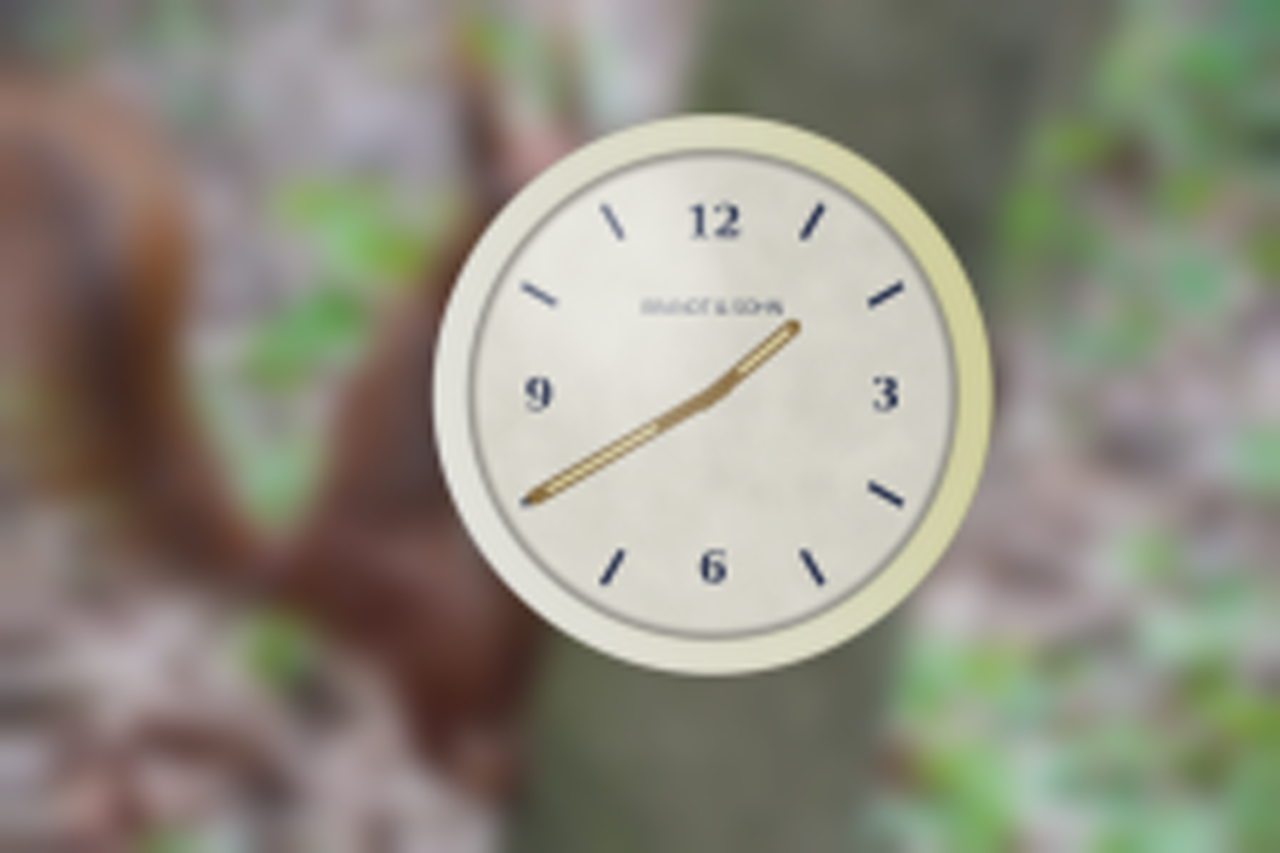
h=1 m=40
